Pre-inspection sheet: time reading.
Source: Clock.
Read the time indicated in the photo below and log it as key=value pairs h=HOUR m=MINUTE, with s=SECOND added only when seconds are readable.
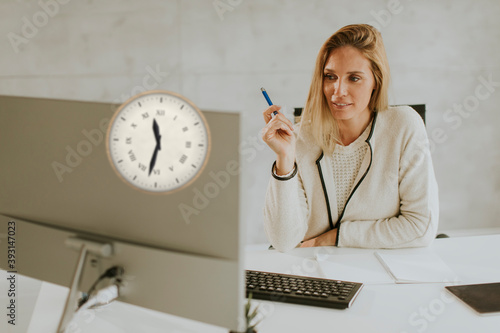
h=11 m=32
